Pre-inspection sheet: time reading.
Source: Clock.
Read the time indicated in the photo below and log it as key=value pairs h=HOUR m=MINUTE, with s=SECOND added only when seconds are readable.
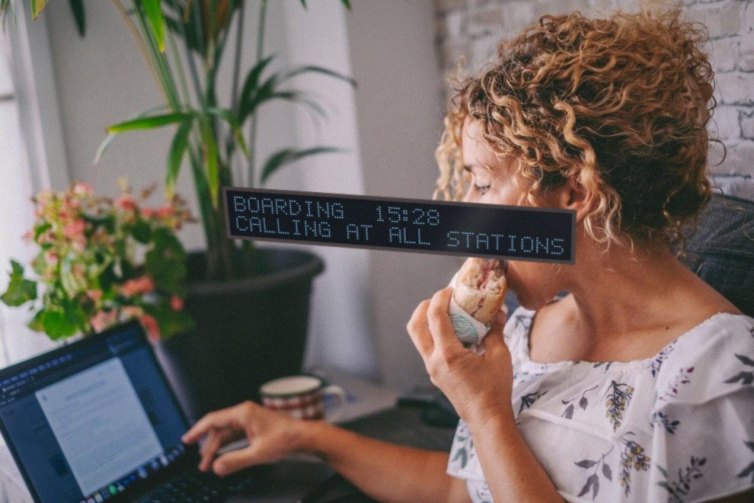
h=15 m=28
